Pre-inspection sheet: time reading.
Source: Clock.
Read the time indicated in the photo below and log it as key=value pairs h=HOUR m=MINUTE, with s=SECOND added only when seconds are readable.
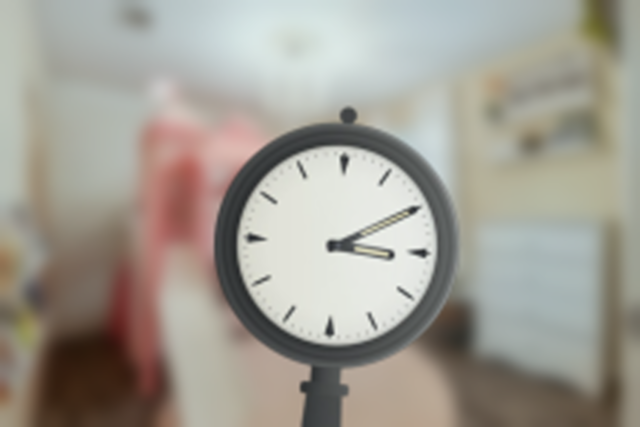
h=3 m=10
